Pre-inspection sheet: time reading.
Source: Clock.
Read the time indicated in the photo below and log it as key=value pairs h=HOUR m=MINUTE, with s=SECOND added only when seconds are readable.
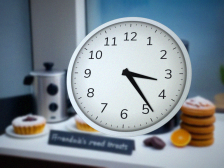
h=3 m=24
